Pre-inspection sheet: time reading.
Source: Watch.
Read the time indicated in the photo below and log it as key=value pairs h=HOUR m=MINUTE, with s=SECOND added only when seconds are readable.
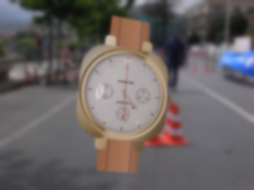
h=4 m=29
